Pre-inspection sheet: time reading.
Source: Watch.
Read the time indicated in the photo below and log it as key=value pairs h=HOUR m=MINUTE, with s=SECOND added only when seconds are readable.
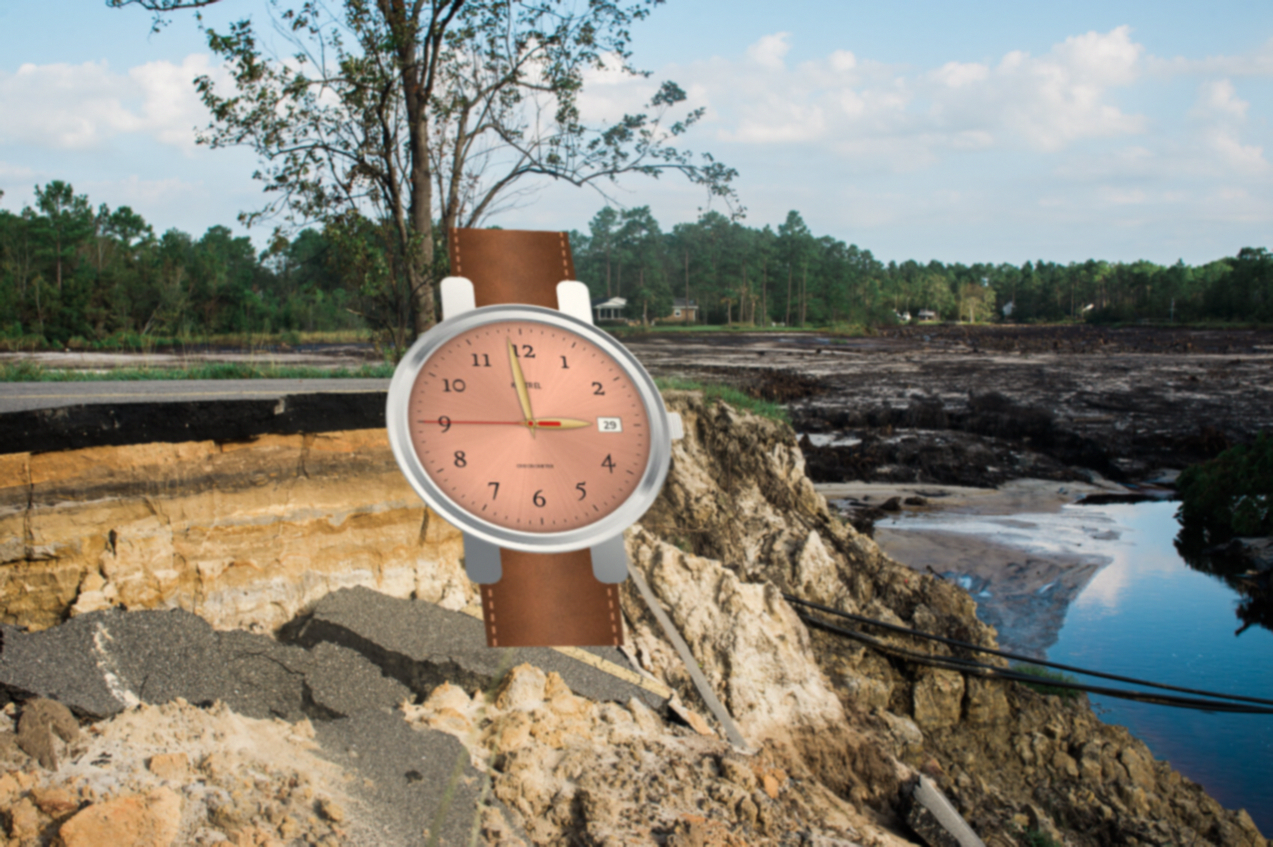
h=2 m=58 s=45
